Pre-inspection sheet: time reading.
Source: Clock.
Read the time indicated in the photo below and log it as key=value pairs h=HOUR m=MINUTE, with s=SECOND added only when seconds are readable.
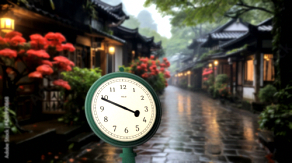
h=3 m=49
